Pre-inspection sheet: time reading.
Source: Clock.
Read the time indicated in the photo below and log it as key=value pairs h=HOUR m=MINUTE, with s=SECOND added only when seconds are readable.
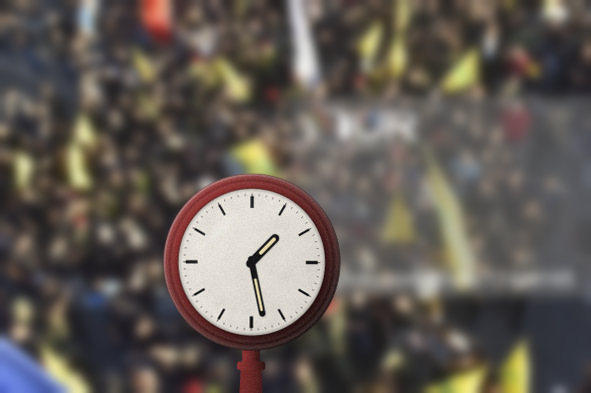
h=1 m=28
